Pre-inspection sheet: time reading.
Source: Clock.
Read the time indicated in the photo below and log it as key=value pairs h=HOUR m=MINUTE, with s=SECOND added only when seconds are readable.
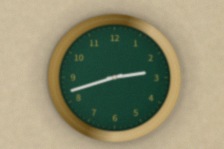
h=2 m=42
